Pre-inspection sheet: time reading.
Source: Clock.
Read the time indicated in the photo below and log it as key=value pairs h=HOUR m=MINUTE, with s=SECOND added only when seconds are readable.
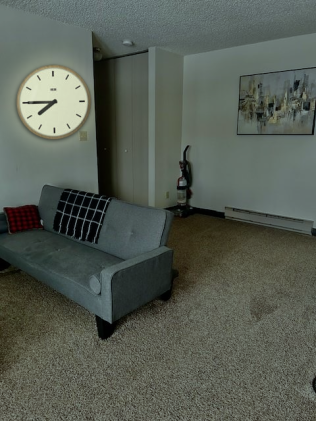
h=7 m=45
